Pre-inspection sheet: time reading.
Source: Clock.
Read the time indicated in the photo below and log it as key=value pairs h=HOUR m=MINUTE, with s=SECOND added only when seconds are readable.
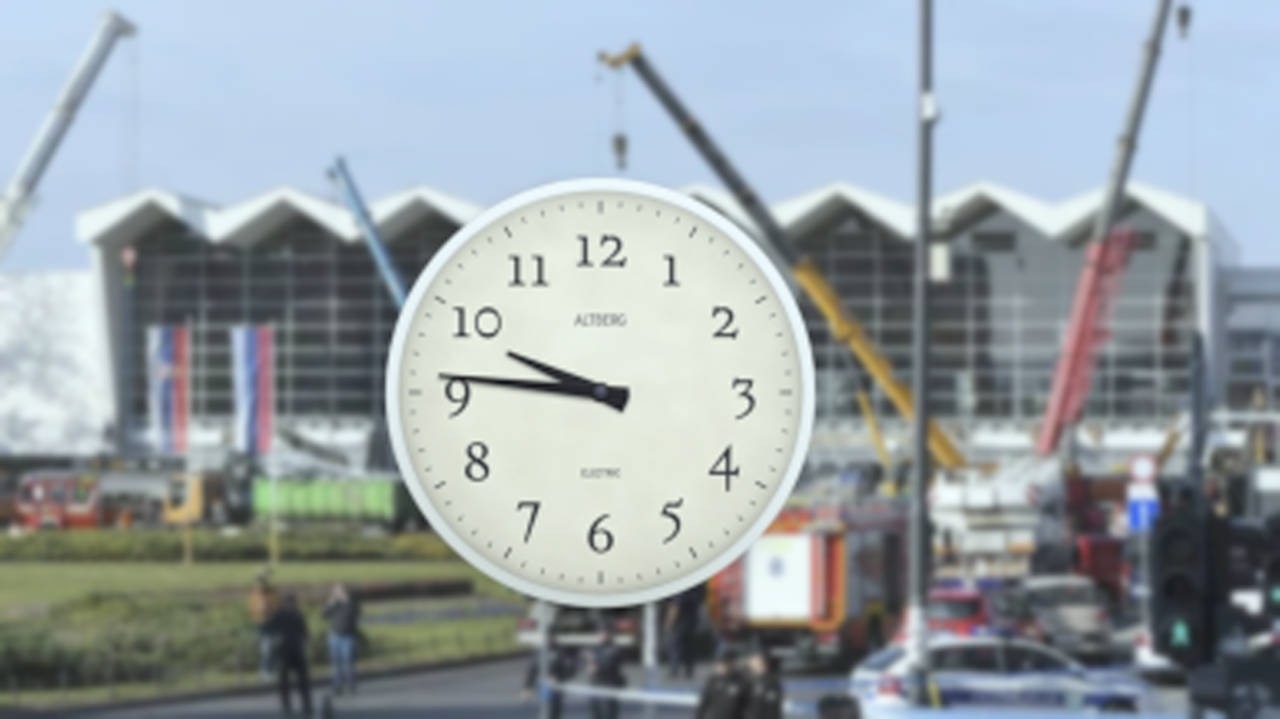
h=9 m=46
